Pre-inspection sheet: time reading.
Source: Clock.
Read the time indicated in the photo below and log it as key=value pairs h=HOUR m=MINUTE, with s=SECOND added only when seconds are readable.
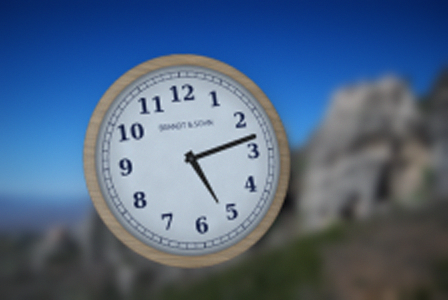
h=5 m=13
